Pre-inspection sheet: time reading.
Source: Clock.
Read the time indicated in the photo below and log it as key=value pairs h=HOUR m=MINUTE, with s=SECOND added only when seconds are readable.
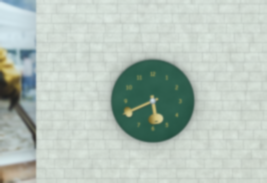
h=5 m=41
